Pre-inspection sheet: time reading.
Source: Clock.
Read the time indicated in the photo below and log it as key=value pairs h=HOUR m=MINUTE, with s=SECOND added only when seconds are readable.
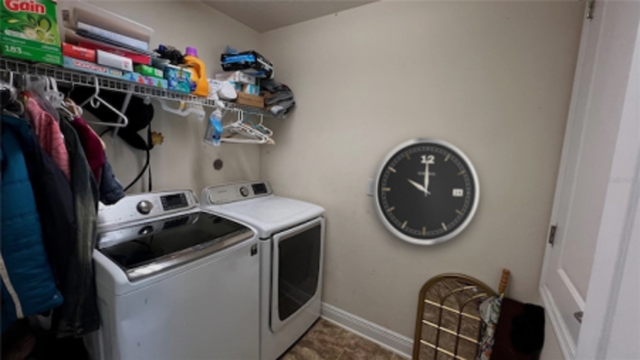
h=10 m=0
